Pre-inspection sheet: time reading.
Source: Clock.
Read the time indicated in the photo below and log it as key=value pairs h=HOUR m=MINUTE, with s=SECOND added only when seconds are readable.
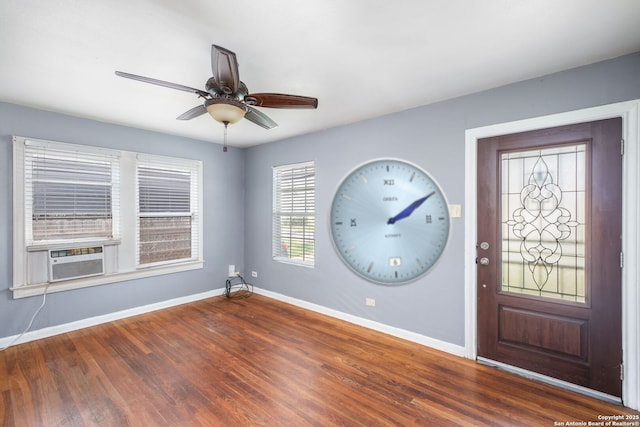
h=2 m=10
